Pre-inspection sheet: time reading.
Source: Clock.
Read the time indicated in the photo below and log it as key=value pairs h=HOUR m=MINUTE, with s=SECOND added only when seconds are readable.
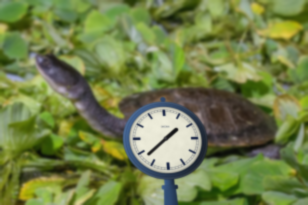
h=1 m=38
